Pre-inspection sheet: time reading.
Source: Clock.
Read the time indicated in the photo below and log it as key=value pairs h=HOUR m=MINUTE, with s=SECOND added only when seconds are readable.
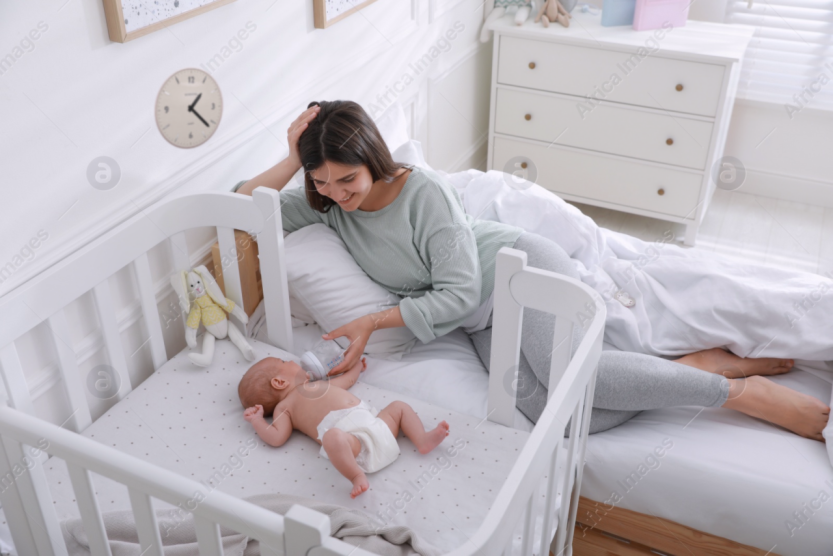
h=1 m=22
